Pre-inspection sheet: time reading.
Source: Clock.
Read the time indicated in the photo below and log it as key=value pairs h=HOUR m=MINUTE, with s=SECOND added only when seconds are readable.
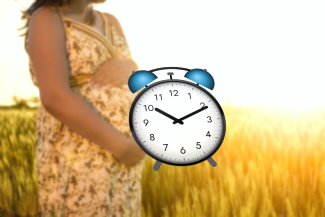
h=10 m=11
